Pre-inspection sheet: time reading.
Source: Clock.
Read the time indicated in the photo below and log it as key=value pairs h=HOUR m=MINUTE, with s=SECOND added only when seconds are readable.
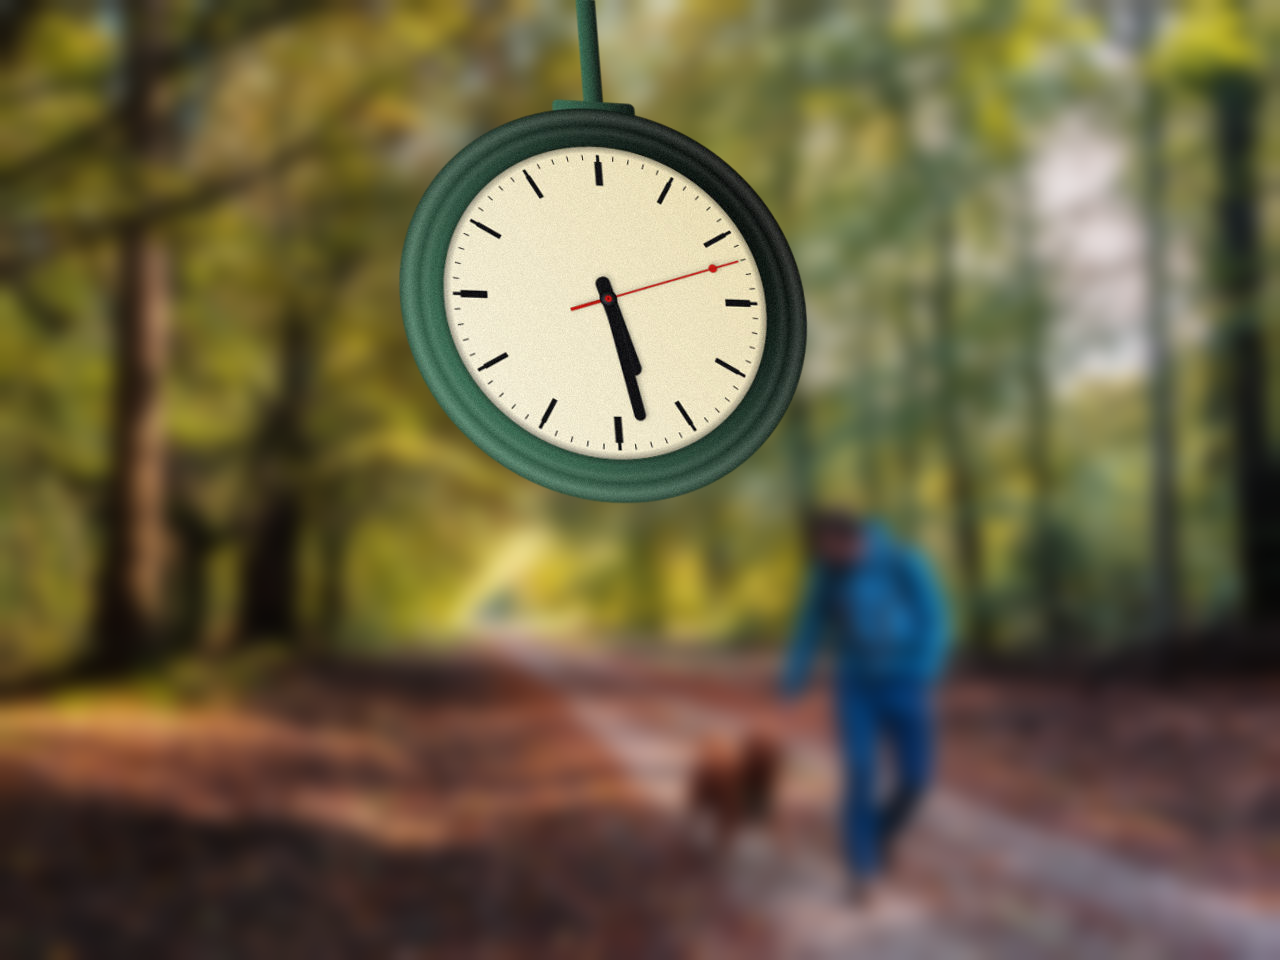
h=5 m=28 s=12
